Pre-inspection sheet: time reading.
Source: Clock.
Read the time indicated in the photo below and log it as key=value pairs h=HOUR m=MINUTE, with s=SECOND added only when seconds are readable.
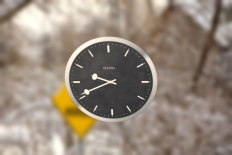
h=9 m=41
